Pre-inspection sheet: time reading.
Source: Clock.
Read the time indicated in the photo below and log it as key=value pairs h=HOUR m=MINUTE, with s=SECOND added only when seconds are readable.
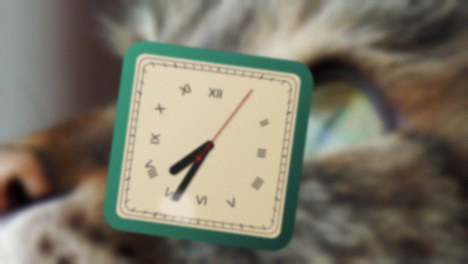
h=7 m=34 s=5
